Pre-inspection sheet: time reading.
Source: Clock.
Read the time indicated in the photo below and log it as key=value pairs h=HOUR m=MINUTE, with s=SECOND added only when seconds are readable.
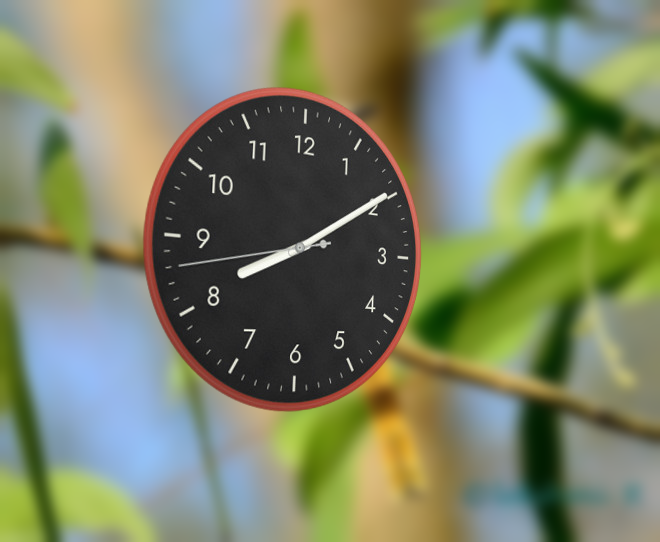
h=8 m=9 s=43
